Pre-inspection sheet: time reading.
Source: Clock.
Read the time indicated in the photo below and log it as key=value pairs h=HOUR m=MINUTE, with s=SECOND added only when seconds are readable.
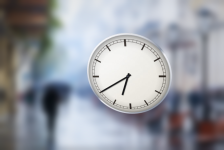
h=6 m=40
